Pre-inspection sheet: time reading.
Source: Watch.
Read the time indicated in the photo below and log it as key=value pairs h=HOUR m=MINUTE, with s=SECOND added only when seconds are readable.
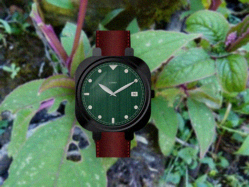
h=10 m=10
